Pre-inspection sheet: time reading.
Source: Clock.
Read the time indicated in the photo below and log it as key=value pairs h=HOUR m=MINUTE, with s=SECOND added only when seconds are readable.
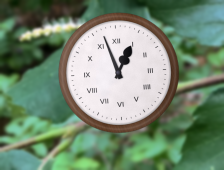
h=12 m=57
